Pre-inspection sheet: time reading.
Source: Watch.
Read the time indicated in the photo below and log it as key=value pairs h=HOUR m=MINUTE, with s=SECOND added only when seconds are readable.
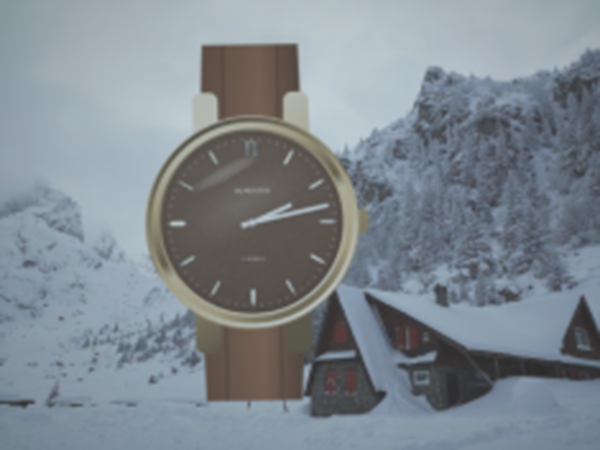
h=2 m=13
